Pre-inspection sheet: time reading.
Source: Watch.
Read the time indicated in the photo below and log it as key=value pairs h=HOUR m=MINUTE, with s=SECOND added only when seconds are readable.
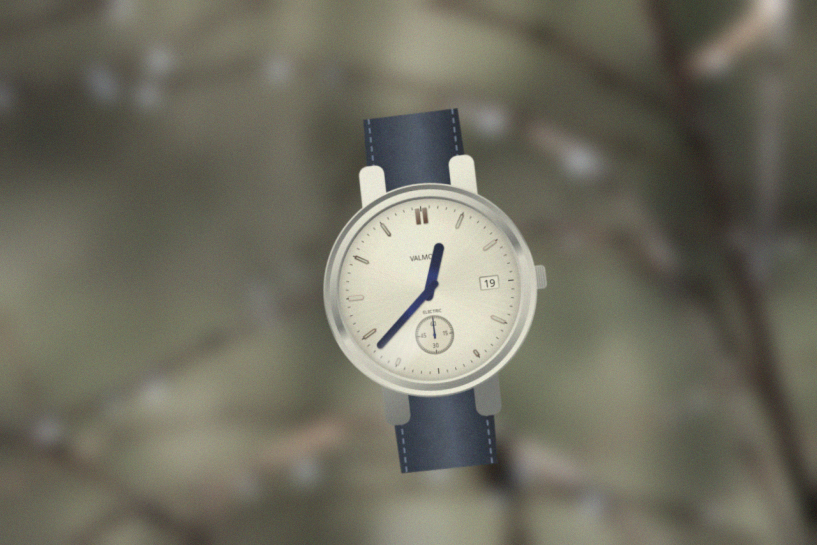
h=12 m=38
